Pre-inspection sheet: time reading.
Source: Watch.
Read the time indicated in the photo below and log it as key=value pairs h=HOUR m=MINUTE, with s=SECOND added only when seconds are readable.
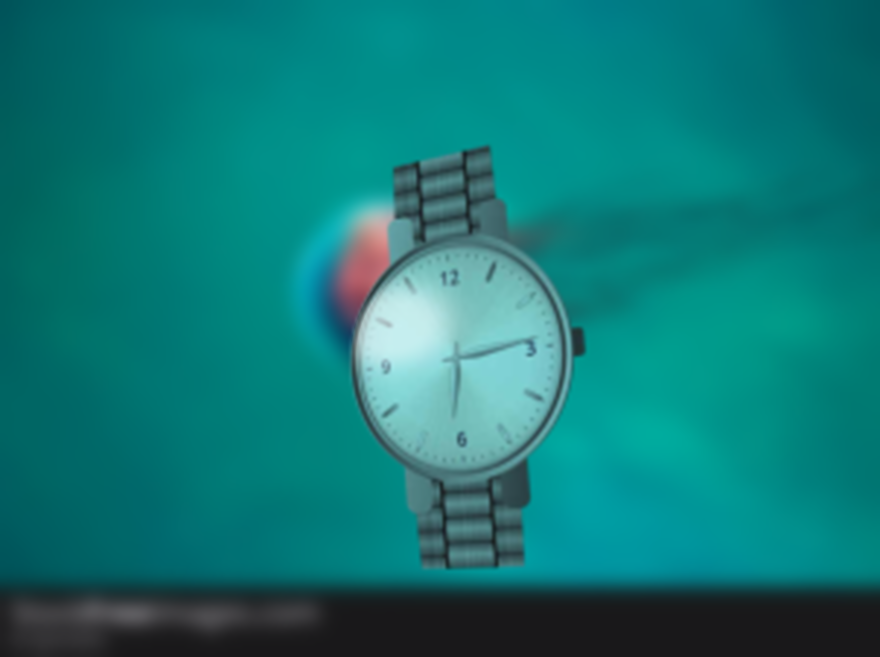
h=6 m=14
